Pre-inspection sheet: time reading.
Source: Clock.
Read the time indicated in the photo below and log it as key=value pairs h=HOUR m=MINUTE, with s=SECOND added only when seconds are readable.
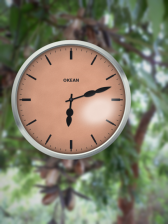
h=6 m=12
